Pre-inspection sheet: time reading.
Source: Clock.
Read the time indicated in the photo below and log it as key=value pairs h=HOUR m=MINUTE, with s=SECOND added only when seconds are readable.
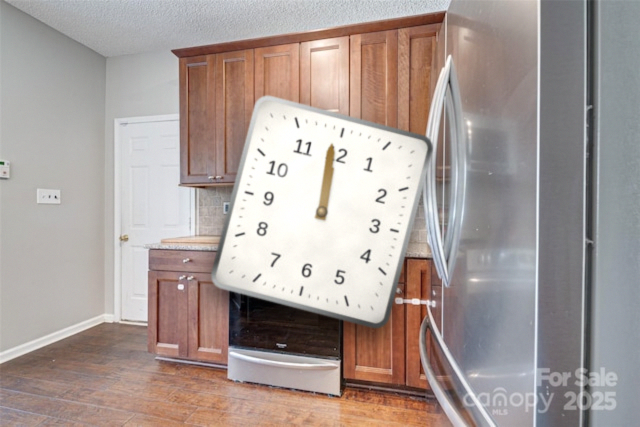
h=11 m=59
